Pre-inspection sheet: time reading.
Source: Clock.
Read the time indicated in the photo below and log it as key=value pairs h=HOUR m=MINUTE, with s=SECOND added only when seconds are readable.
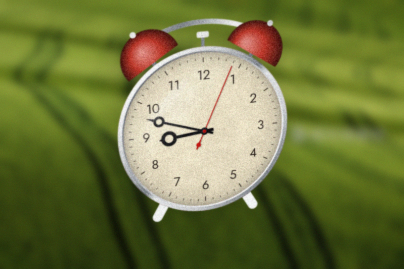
h=8 m=48 s=4
